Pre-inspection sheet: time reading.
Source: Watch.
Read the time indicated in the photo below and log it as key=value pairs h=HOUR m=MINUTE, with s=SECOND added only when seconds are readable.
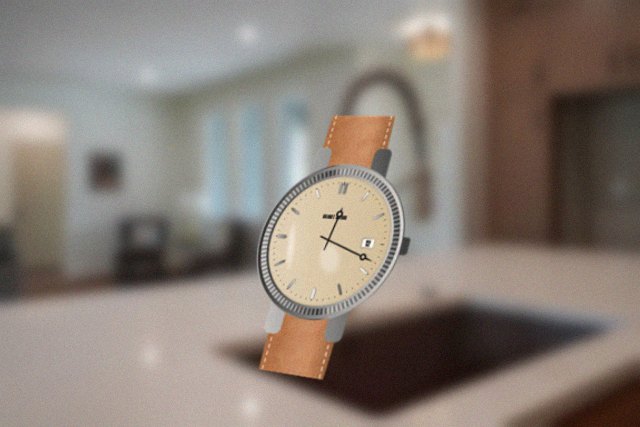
h=12 m=18
